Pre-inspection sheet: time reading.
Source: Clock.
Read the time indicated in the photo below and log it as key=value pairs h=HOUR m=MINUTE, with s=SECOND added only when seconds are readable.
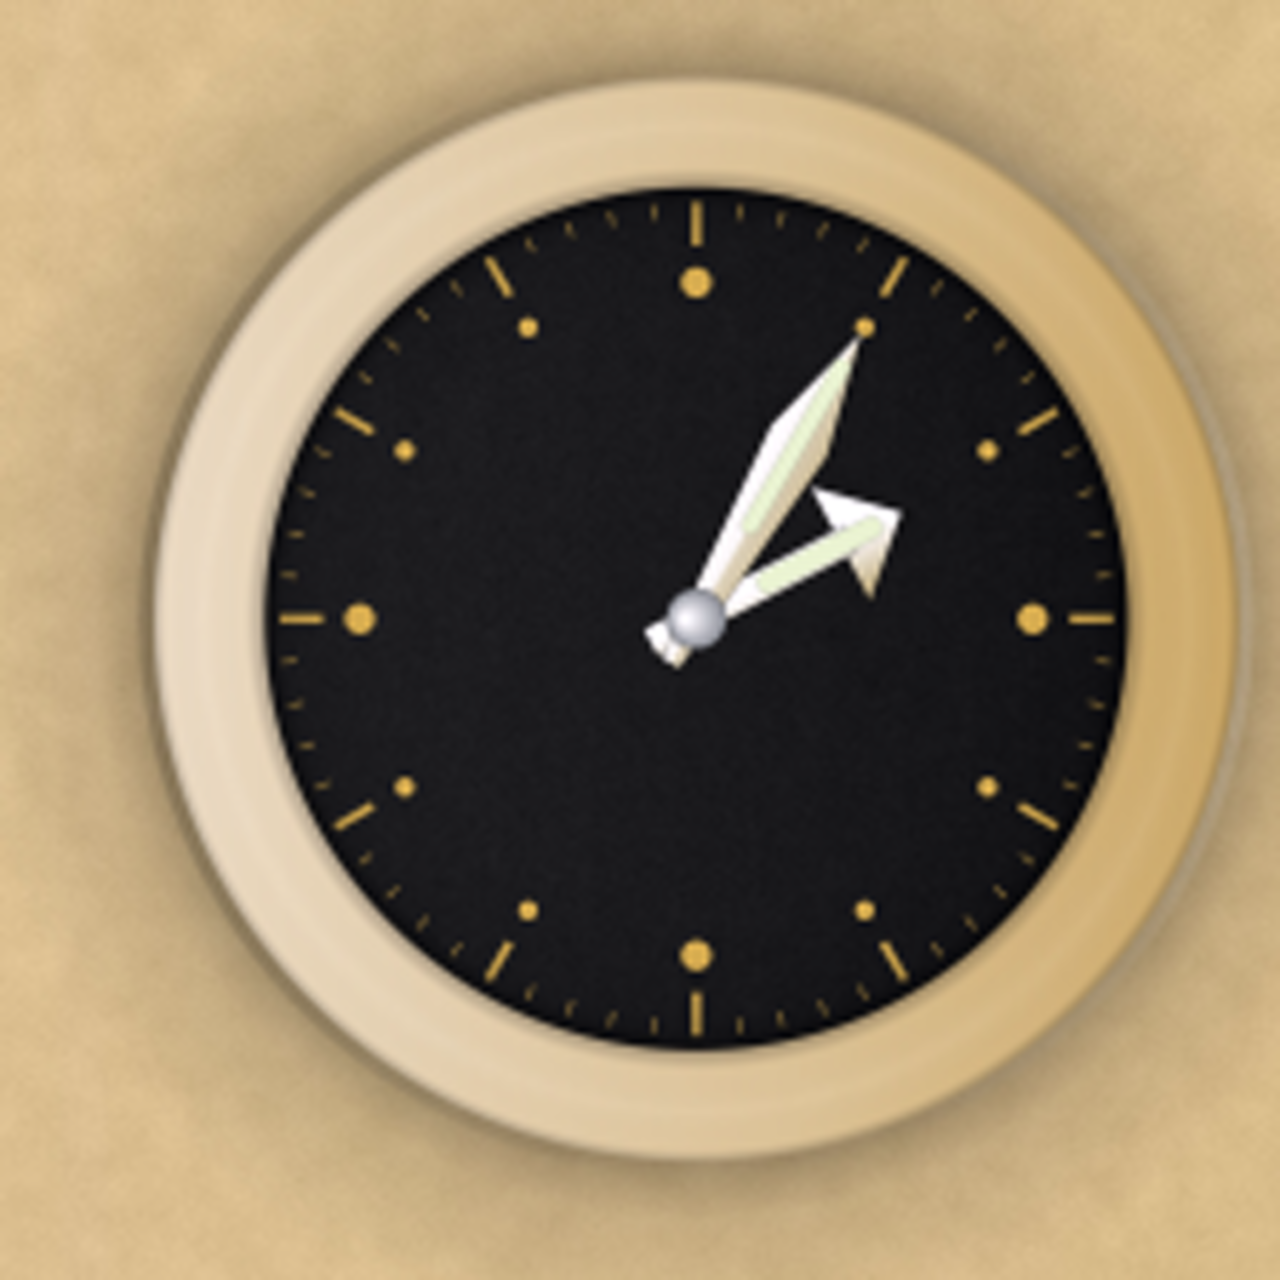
h=2 m=5
